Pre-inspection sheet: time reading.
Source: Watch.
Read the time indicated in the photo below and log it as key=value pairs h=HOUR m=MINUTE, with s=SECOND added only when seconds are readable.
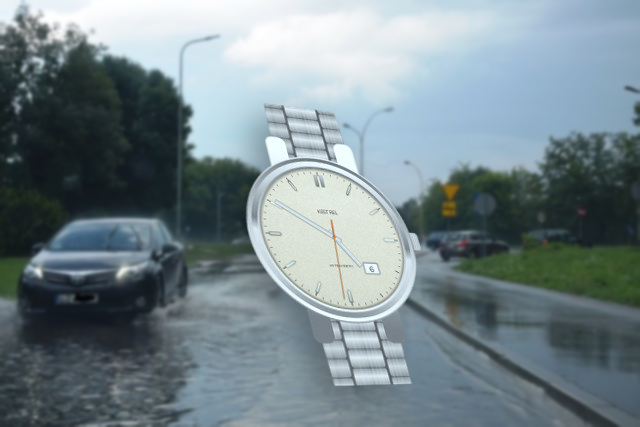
h=4 m=50 s=31
